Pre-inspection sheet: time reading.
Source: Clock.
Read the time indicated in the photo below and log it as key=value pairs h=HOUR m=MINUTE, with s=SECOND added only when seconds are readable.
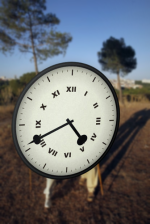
h=4 m=41
